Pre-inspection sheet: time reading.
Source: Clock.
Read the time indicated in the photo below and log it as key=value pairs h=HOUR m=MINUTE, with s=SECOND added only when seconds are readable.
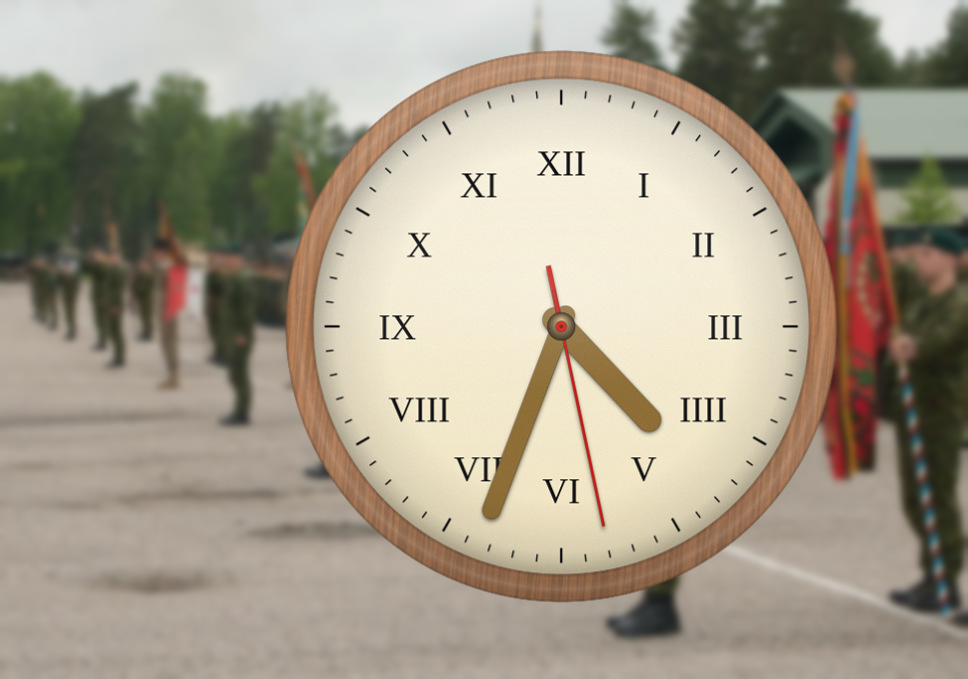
h=4 m=33 s=28
